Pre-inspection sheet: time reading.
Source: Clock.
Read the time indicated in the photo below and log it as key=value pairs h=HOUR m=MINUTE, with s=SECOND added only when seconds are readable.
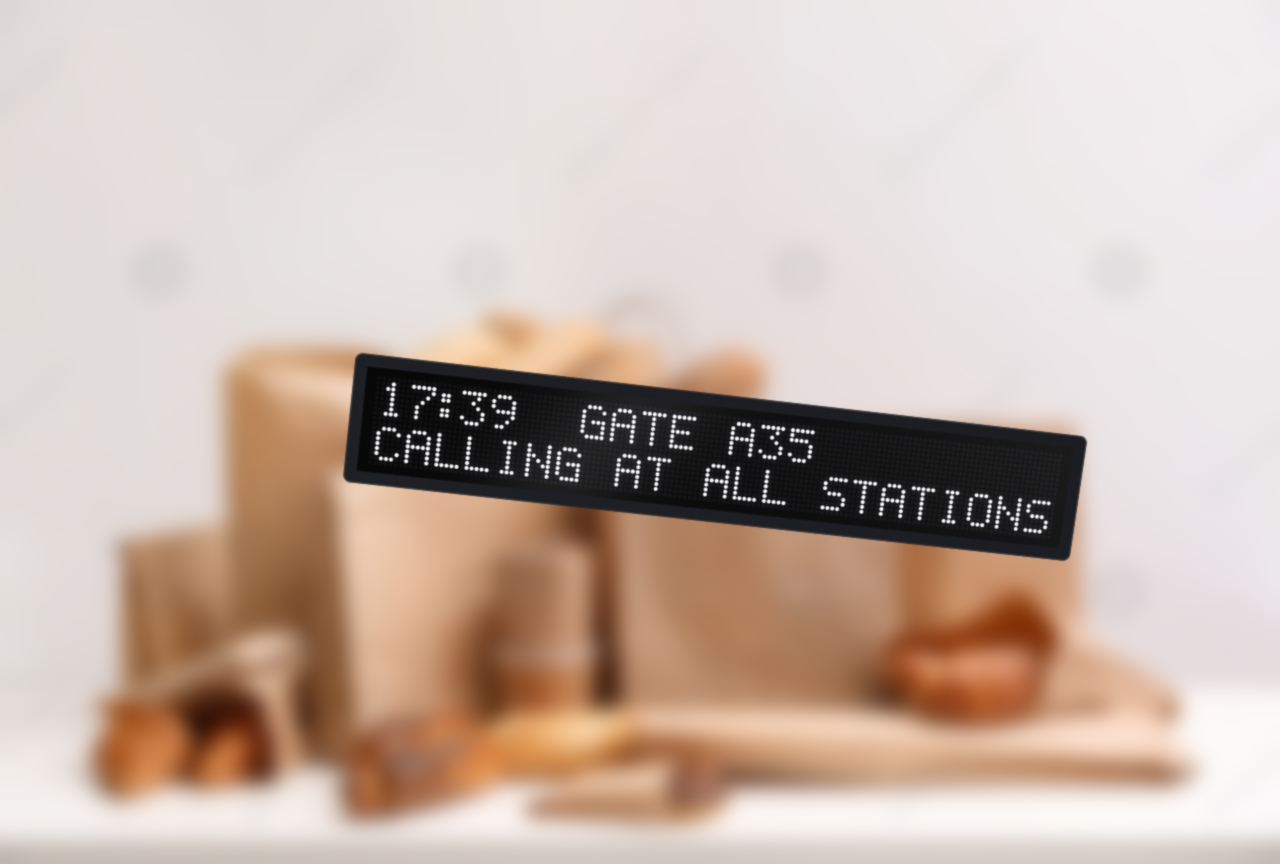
h=17 m=39
